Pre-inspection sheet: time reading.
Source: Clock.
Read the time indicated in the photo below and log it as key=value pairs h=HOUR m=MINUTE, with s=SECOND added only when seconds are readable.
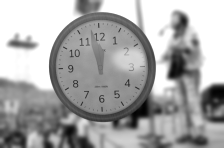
h=11 m=58
